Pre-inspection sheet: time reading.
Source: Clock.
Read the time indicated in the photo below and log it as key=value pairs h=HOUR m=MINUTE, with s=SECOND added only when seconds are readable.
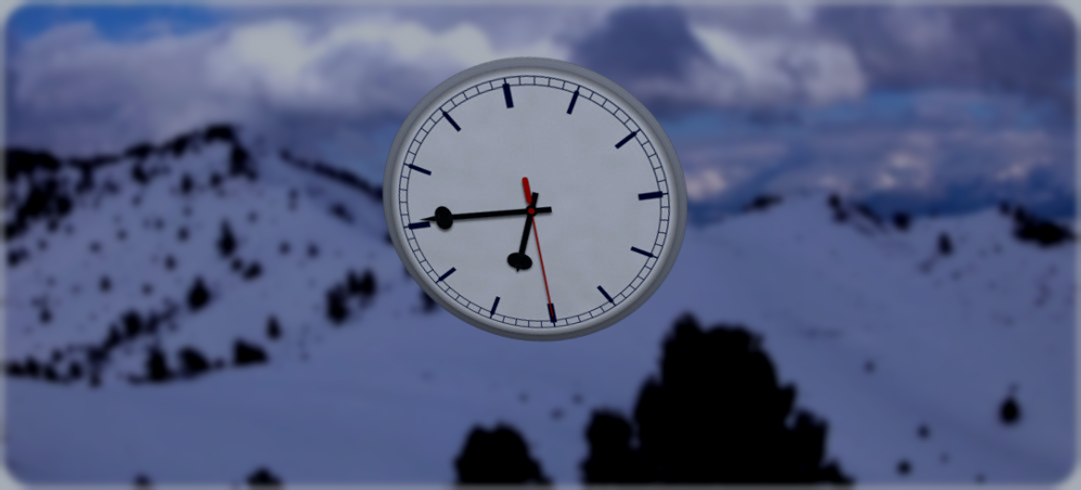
h=6 m=45 s=30
